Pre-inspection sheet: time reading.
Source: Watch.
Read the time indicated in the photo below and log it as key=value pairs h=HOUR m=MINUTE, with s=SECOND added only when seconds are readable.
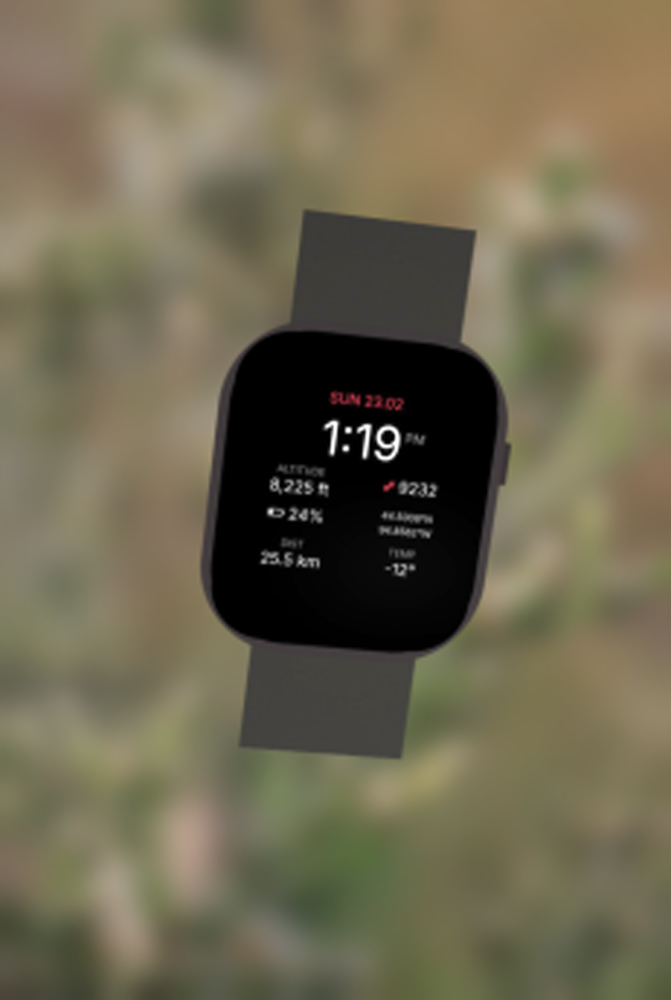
h=1 m=19
